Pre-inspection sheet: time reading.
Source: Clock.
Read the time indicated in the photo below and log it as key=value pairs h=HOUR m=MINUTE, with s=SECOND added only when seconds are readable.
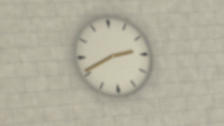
h=2 m=41
